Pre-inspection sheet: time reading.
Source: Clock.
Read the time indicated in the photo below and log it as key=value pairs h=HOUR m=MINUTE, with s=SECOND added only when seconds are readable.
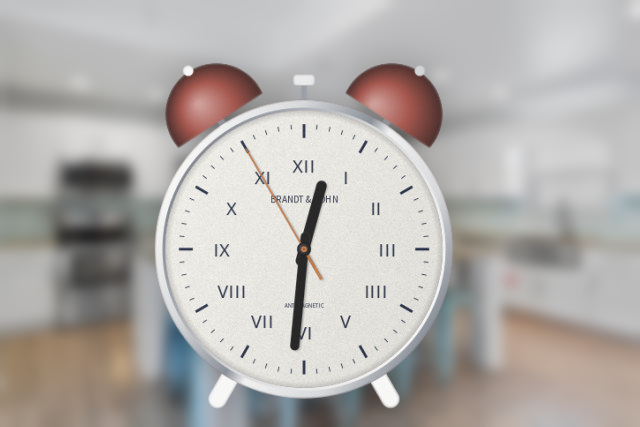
h=12 m=30 s=55
